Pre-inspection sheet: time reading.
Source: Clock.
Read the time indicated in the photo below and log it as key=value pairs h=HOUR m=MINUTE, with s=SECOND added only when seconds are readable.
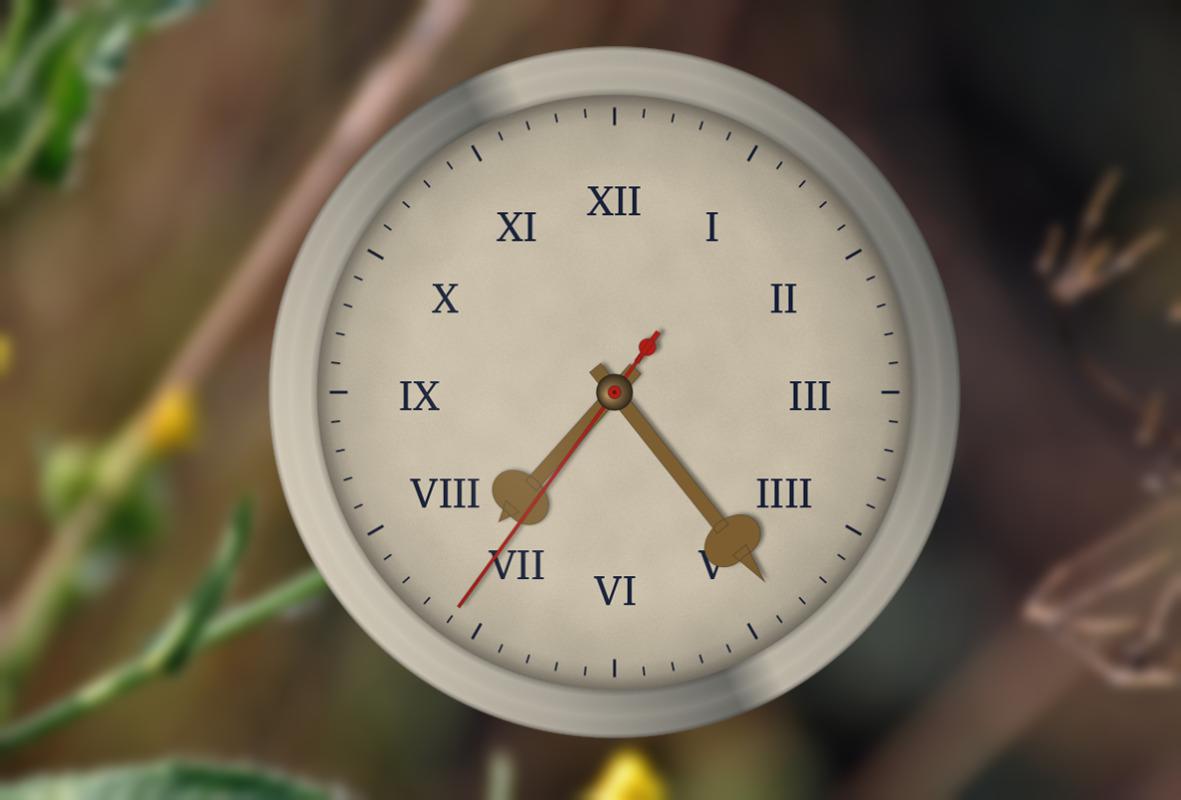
h=7 m=23 s=36
